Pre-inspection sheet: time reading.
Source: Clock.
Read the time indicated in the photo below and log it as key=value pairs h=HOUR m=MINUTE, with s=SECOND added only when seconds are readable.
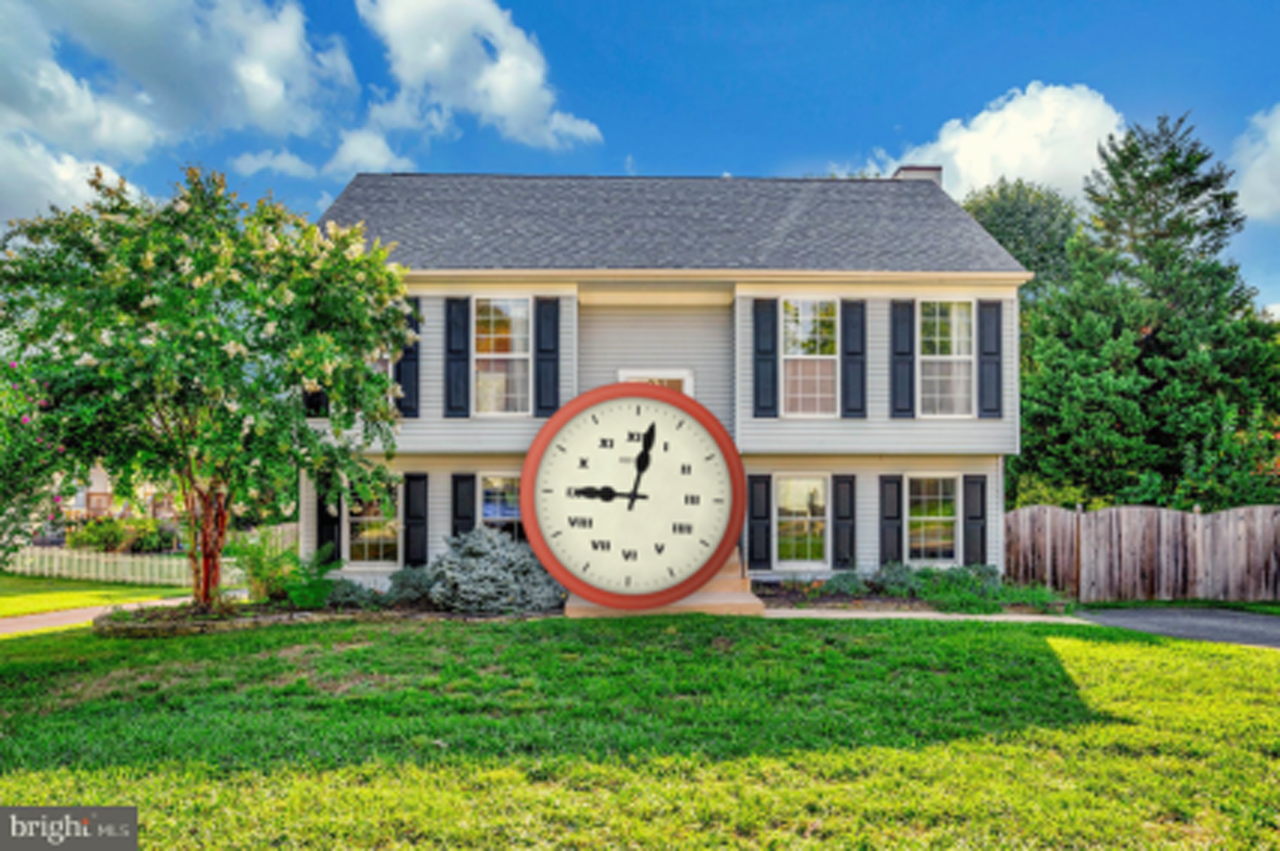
h=9 m=2
